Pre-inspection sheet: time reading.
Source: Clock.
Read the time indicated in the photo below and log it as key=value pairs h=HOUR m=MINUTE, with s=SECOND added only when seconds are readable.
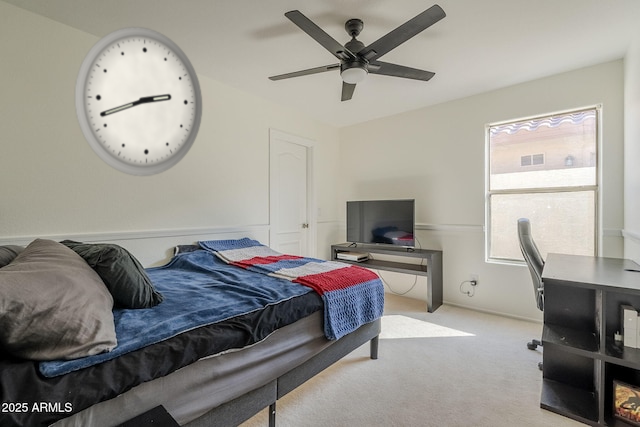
h=2 m=42
